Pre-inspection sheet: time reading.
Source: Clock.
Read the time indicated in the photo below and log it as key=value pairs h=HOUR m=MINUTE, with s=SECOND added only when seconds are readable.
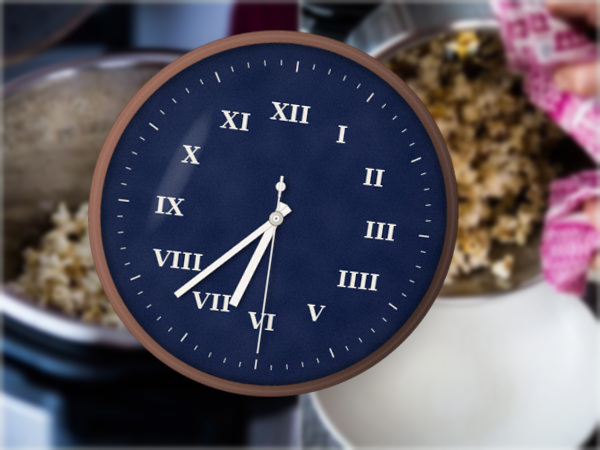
h=6 m=37 s=30
